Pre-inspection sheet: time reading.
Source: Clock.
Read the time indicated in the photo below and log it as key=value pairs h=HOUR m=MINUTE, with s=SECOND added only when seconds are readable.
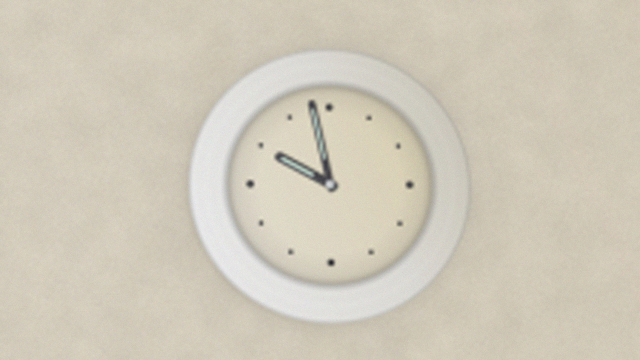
h=9 m=58
